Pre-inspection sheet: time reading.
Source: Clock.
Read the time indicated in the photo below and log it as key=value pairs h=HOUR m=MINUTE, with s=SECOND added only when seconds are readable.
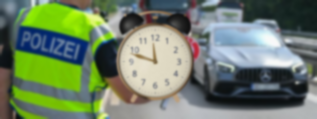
h=11 m=48
